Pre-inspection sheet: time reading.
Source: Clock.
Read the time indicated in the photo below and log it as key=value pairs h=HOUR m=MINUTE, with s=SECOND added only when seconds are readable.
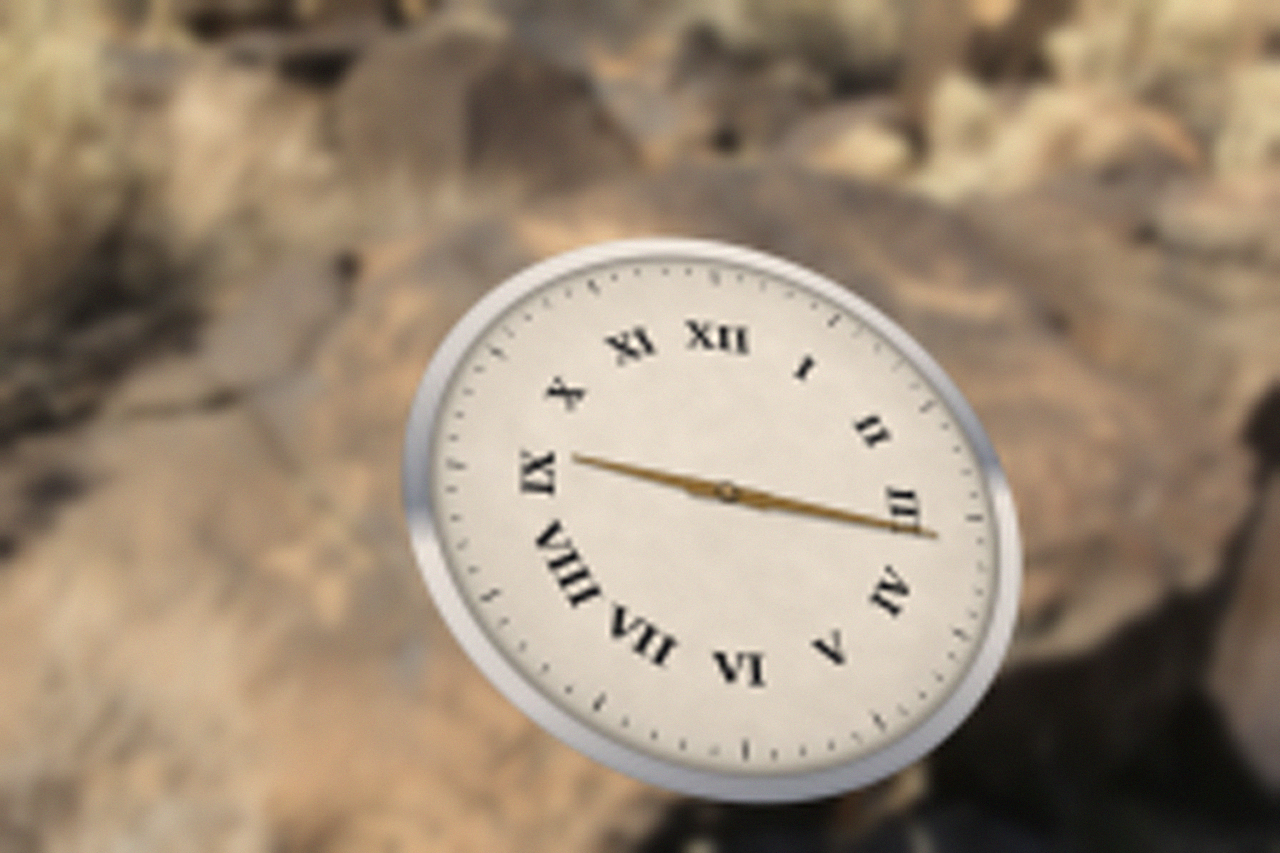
h=9 m=16
